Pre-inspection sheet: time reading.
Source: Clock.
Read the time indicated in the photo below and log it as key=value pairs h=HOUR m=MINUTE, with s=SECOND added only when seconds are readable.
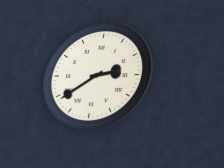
h=2 m=39
